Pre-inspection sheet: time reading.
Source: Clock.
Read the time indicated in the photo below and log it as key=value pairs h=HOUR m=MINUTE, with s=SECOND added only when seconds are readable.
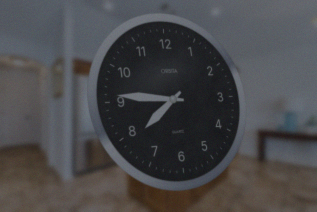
h=7 m=46
